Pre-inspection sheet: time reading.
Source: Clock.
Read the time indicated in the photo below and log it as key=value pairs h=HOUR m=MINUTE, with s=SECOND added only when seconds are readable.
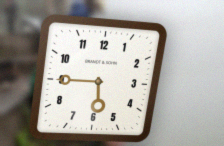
h=5 m=45
